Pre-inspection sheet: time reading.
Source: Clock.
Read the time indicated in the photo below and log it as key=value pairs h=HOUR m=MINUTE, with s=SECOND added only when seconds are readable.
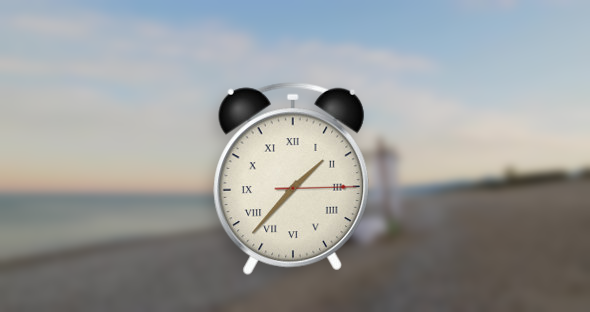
h=1 m=37 s=15
